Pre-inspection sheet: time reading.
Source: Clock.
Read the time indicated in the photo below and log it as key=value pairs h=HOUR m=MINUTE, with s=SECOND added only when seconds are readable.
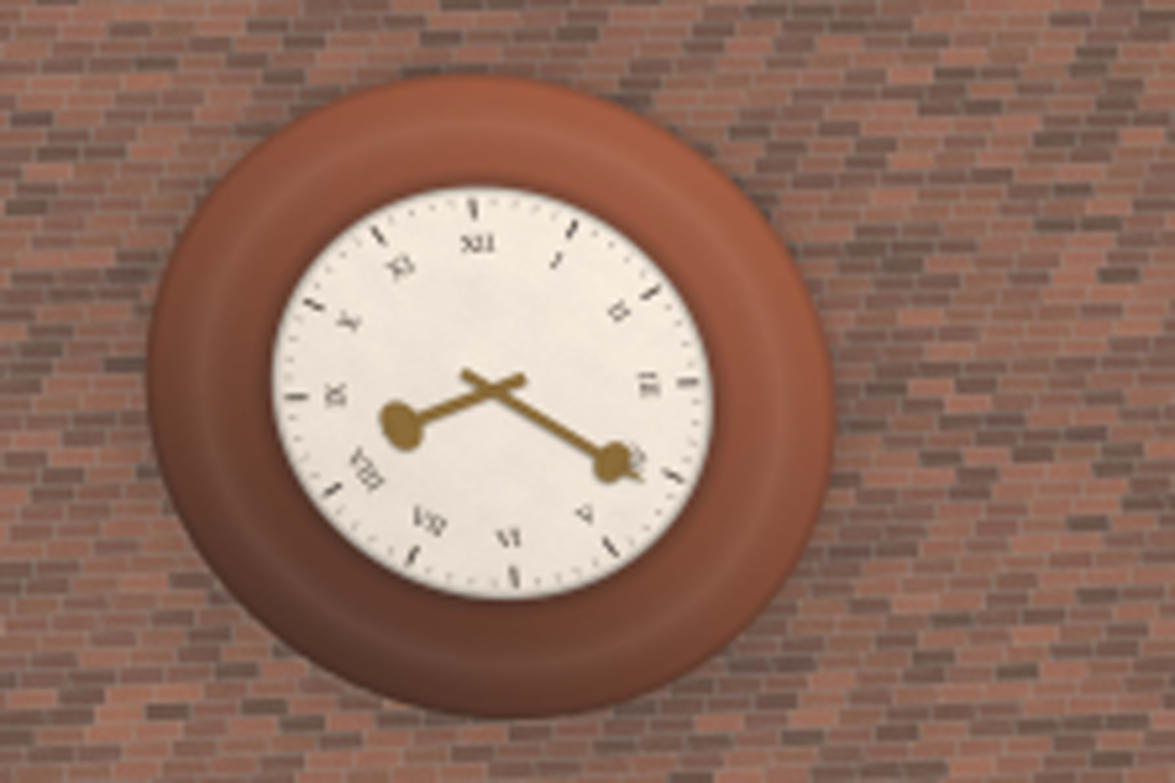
h=8 m=21
